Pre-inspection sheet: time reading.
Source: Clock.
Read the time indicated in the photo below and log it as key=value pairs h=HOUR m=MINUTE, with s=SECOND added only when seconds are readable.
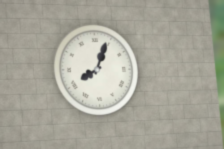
h=8 m=4
